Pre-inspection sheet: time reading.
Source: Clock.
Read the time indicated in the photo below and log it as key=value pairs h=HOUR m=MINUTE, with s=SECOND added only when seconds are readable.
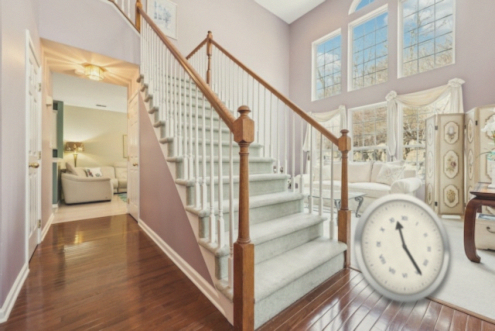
h=11 m=24
